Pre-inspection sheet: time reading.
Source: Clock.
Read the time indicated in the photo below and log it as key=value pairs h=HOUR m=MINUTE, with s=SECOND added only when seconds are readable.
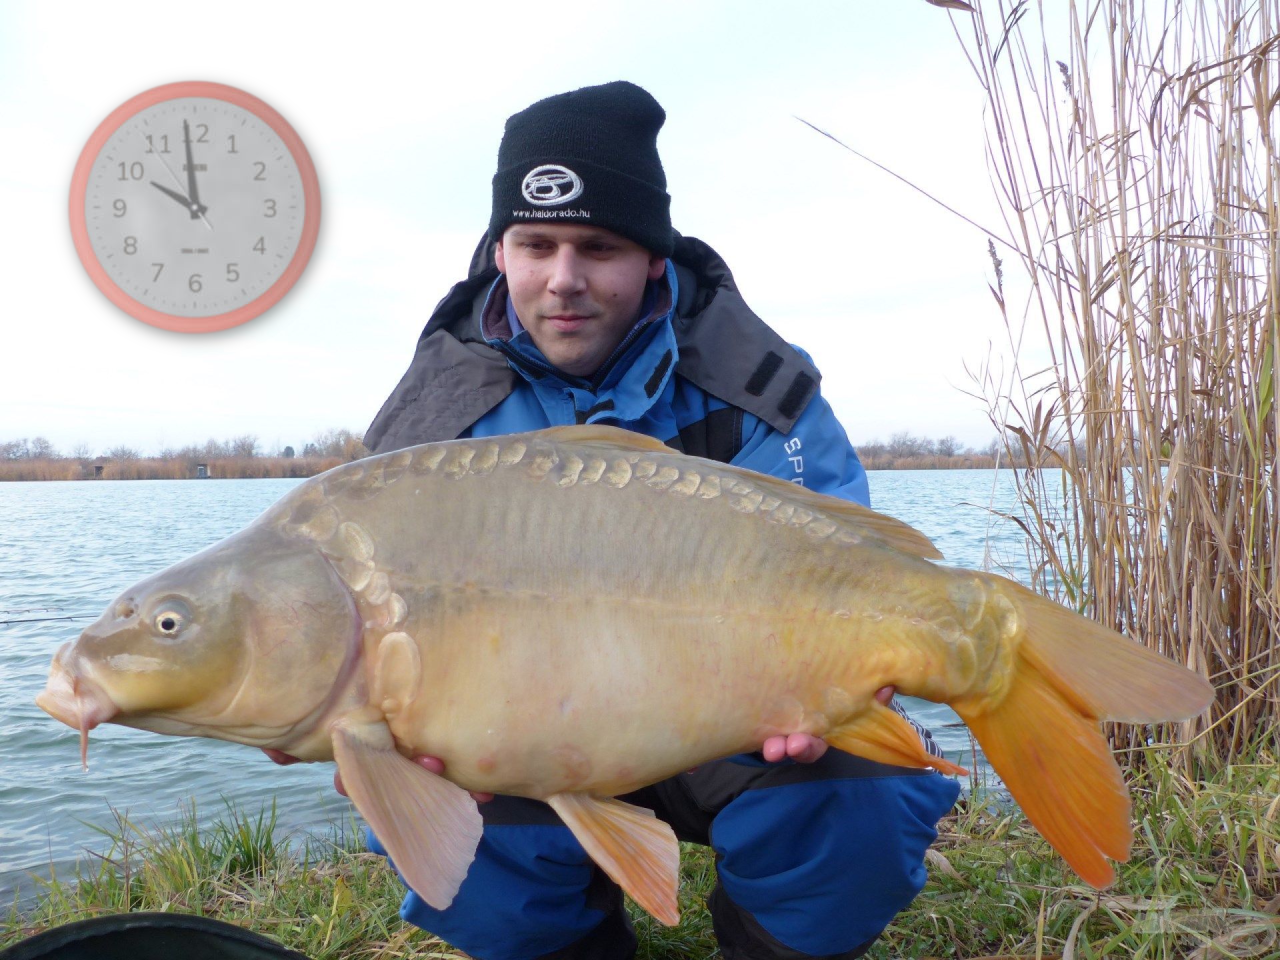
h=9 m=58 s=54
